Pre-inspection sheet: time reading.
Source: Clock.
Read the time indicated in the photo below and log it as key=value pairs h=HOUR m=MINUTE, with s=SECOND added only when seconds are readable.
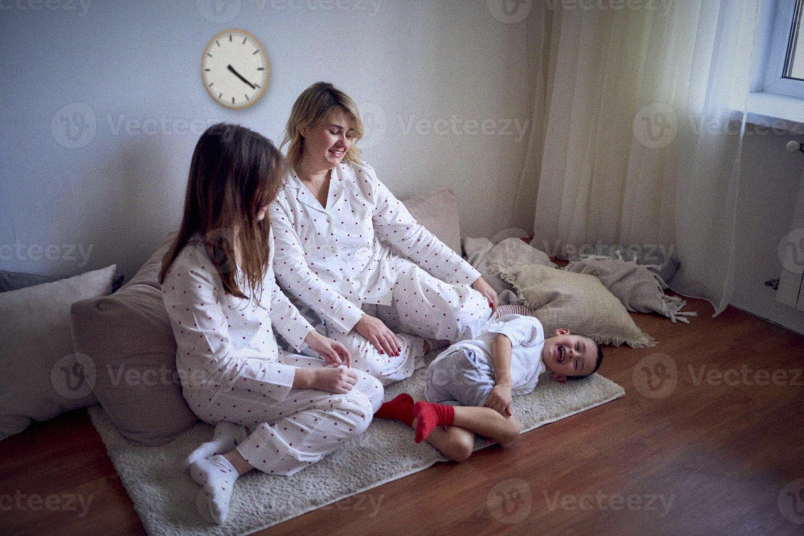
h=4 m=21
